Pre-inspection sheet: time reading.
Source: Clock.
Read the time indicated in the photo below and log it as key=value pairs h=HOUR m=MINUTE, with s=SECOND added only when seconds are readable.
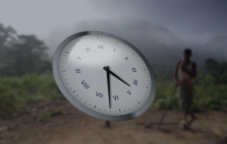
h=4 m=32
